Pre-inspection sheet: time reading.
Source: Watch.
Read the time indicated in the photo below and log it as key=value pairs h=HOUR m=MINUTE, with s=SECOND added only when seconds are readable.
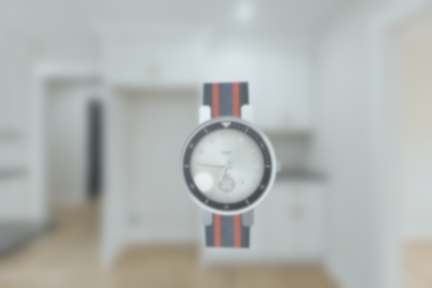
h=6 m=46
